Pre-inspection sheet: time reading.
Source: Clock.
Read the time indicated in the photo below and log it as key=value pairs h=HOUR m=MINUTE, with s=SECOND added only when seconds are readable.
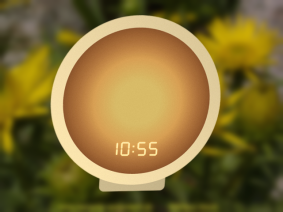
h=10 m=55
